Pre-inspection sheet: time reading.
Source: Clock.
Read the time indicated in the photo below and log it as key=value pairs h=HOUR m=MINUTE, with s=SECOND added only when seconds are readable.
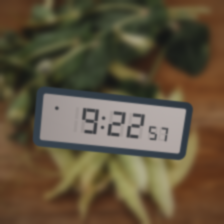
h=9 m=22 s=57
